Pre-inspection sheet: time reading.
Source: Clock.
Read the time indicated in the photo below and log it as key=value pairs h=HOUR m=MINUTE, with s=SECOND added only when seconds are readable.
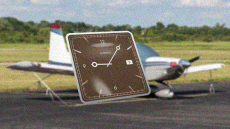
h=9 m=7
